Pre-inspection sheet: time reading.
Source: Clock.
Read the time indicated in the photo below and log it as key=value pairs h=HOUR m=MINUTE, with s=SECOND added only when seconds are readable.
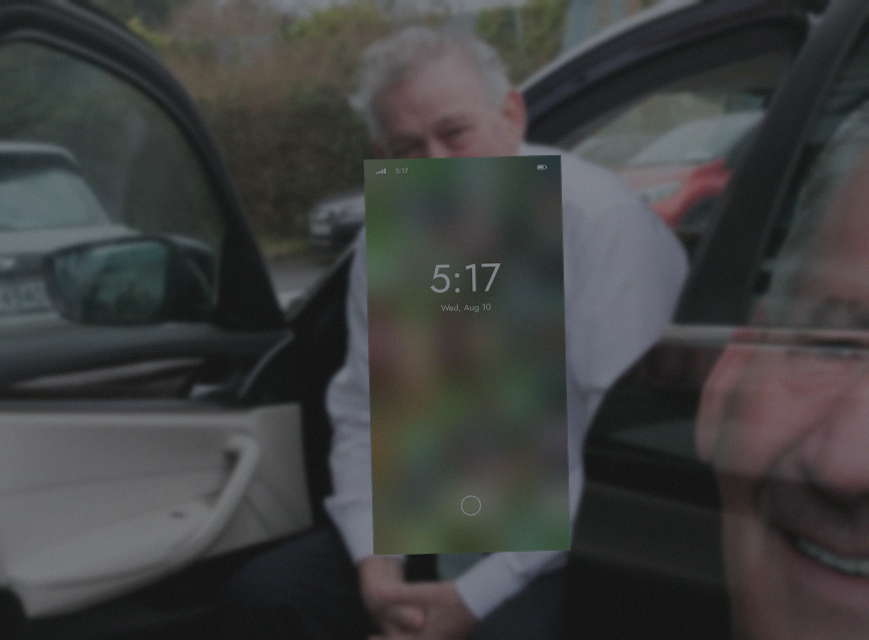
h=5 m=17
